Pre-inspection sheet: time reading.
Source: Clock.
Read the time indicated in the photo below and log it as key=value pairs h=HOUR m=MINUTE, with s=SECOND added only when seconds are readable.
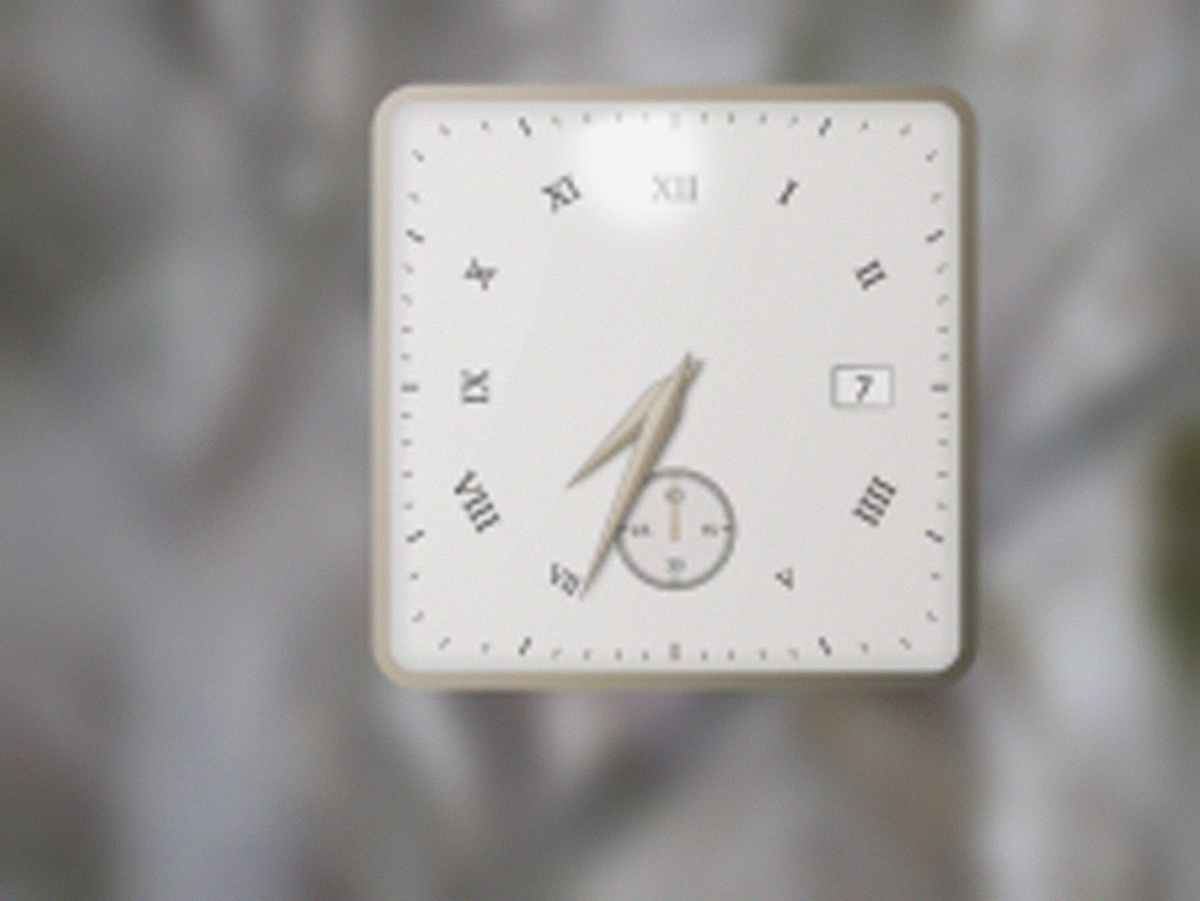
h=7 m=34
